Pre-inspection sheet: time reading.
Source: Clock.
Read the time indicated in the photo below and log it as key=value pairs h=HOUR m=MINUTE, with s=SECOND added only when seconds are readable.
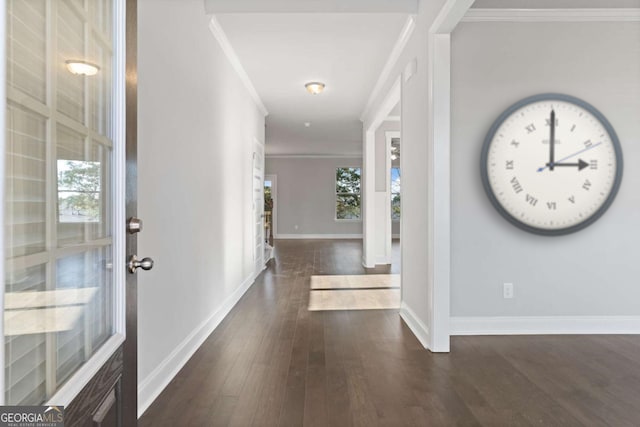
h=3 m=0 s=11
